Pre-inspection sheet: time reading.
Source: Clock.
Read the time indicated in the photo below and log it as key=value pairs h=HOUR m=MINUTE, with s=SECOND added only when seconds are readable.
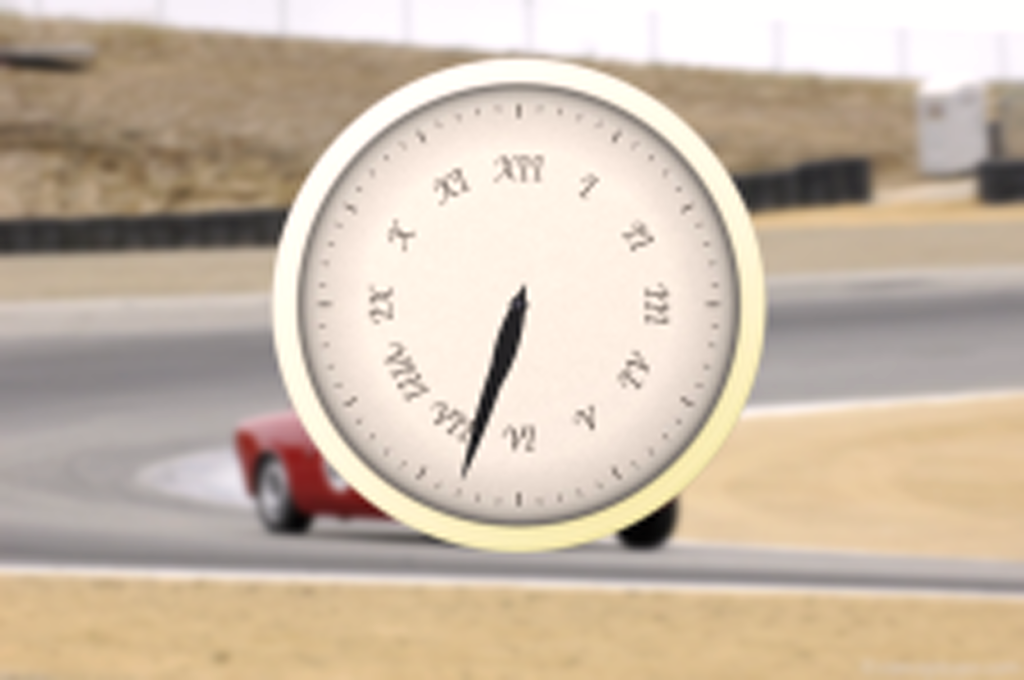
h=6 m=33
